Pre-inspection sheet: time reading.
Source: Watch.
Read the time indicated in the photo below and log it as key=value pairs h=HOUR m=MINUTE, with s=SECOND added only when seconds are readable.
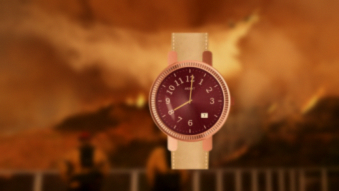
h=8 m=1
